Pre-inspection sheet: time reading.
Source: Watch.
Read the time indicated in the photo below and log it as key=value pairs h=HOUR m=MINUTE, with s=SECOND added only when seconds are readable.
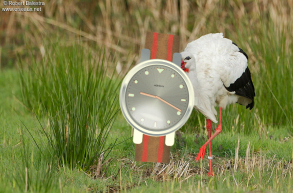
h=9 m=19
